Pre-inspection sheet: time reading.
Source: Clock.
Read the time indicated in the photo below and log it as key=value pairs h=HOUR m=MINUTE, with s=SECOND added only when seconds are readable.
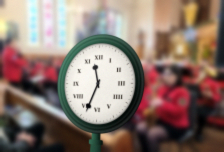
h=11 m=34
